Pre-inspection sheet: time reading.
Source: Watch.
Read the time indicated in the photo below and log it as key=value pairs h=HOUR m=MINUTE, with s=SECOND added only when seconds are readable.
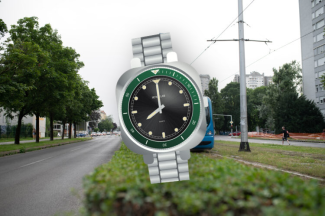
h=8 m=0
